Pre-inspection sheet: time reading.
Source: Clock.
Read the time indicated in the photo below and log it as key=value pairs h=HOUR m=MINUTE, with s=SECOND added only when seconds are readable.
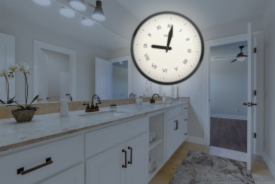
h=9 m=1
